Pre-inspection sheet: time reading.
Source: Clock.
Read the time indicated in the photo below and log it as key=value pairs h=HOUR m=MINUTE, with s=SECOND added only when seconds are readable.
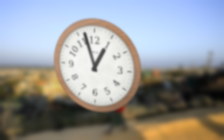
h=12 m=57
